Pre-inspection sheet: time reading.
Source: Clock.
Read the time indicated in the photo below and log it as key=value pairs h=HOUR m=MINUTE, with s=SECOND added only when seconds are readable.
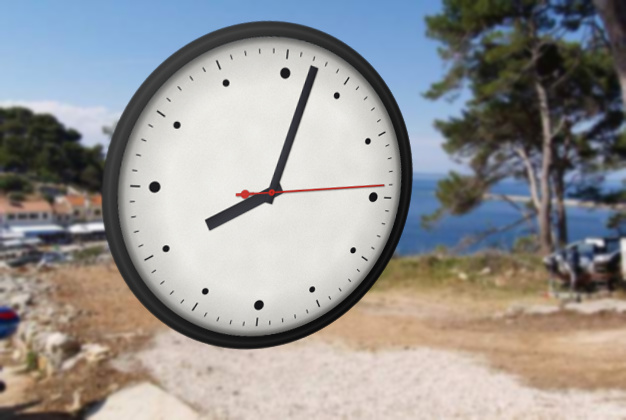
h=8 m=2 s=14
